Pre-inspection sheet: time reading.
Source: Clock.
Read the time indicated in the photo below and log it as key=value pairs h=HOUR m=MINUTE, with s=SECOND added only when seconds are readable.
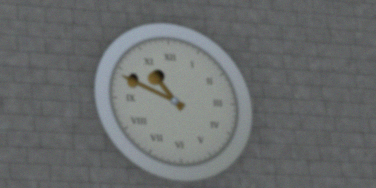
h=10 m=49
